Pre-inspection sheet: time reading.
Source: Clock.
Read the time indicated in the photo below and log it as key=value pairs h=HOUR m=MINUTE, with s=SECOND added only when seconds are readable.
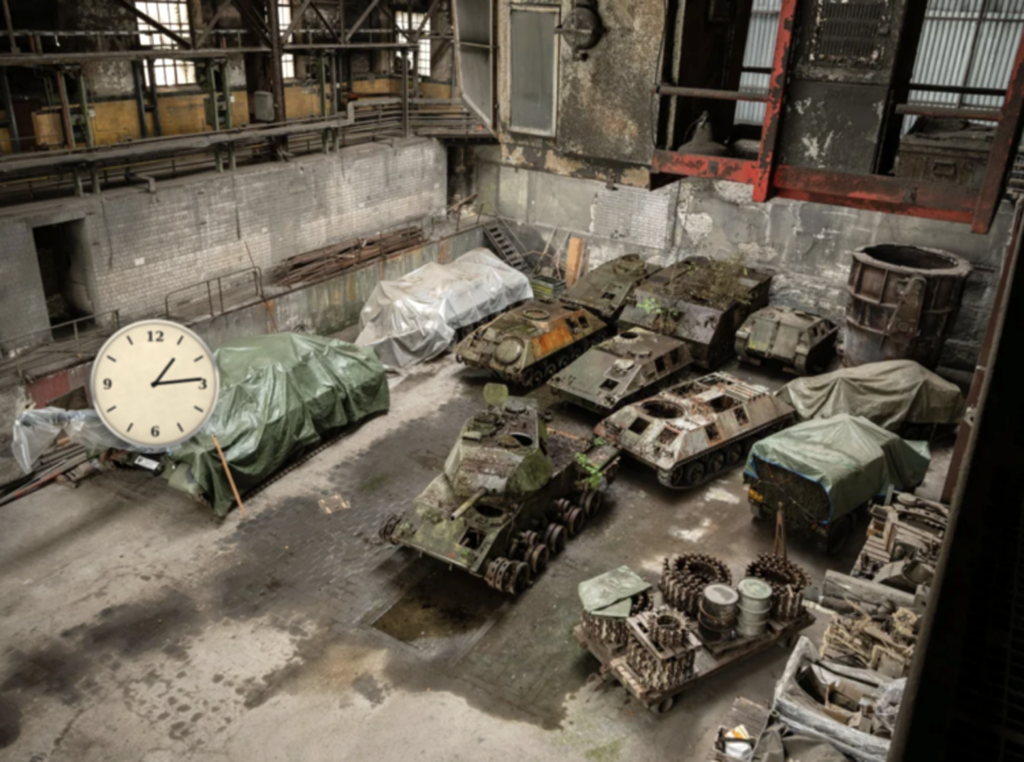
h=1 m=14
